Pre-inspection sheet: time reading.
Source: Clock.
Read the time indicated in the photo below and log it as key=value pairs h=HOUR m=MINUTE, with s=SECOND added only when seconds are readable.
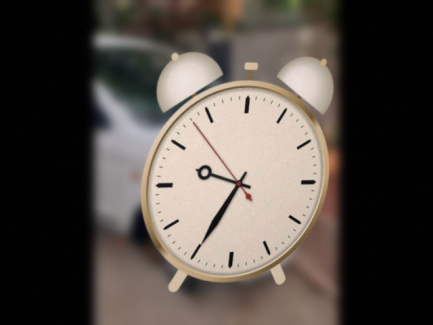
h=9 m=34 s=53
